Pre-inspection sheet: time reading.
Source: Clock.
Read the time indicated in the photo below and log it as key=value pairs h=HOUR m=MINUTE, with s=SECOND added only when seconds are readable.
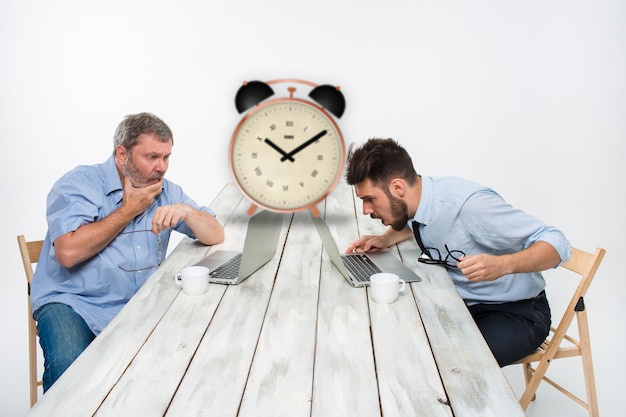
h=10 m=9
